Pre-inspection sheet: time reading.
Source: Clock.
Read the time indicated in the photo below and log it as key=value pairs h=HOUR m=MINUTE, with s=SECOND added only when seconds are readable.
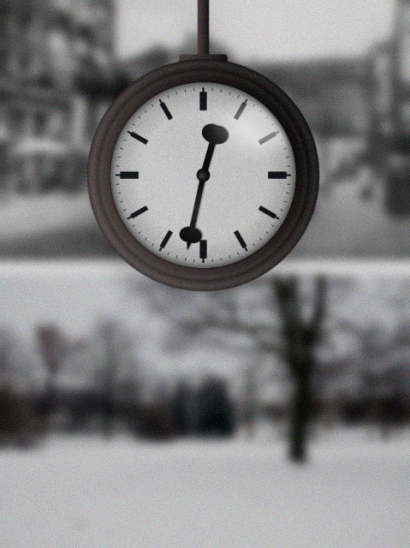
h=12 m=32
